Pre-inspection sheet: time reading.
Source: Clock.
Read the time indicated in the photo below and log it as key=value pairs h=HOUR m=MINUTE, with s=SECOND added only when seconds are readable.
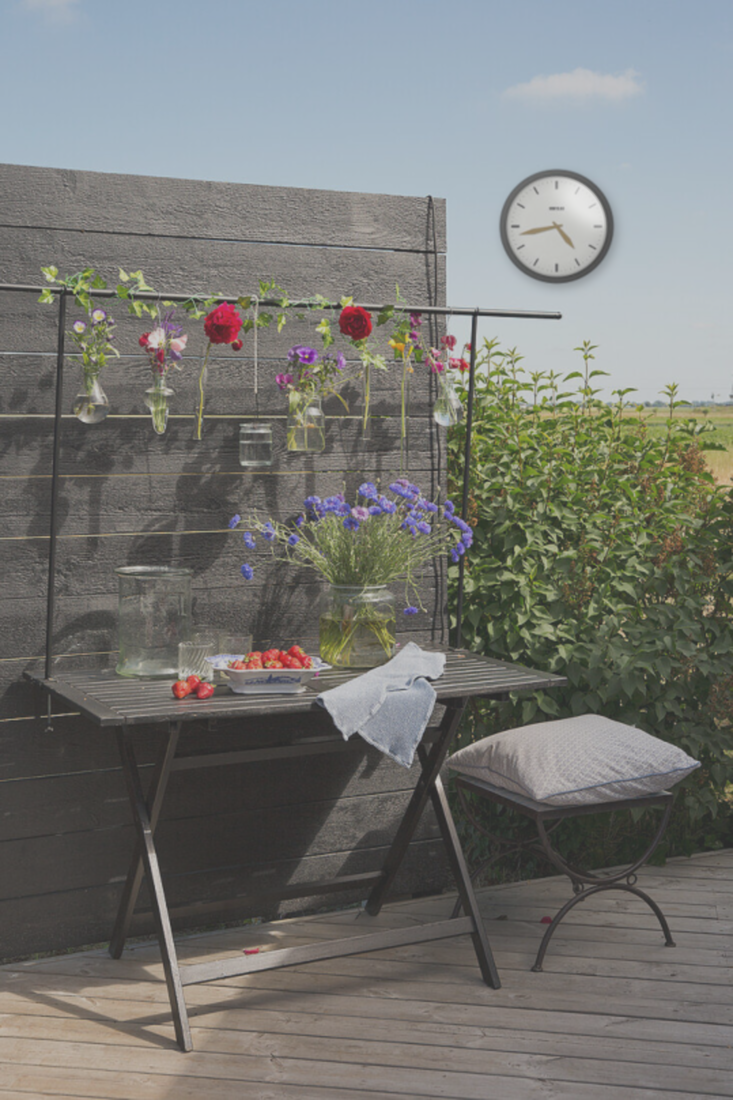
h=4 m=43
